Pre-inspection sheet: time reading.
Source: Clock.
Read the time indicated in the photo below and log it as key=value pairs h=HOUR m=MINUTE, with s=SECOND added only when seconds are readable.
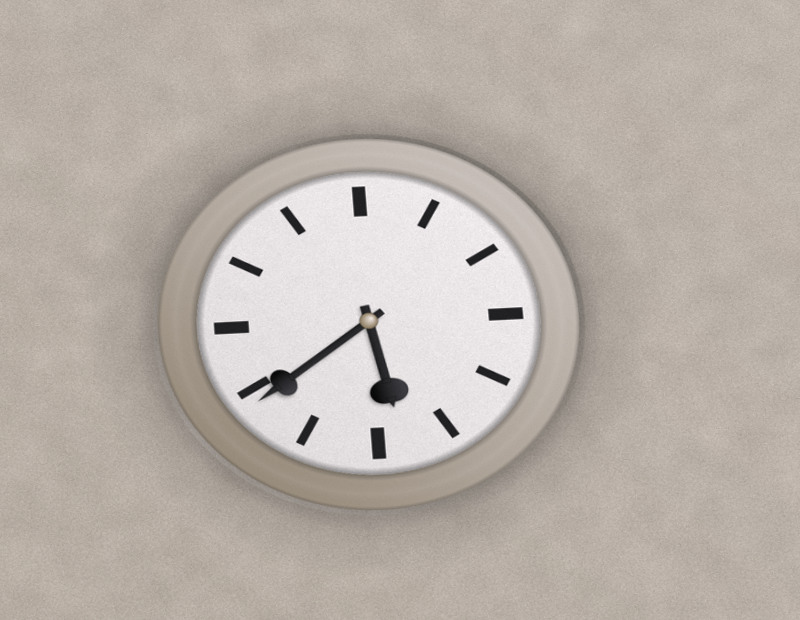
h=5 m=39
